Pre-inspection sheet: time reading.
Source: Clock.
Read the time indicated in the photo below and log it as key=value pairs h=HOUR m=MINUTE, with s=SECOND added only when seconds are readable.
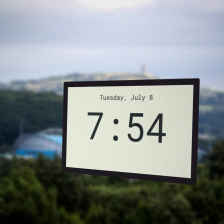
h=7 m=54
